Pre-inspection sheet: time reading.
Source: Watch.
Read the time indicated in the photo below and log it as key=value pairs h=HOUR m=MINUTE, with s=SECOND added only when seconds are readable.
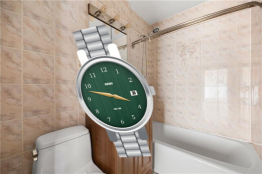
h=3 m=48
